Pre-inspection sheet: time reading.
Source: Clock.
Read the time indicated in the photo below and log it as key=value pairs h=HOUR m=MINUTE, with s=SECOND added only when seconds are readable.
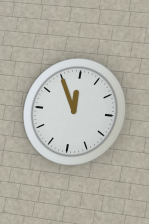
h=11 m=55
